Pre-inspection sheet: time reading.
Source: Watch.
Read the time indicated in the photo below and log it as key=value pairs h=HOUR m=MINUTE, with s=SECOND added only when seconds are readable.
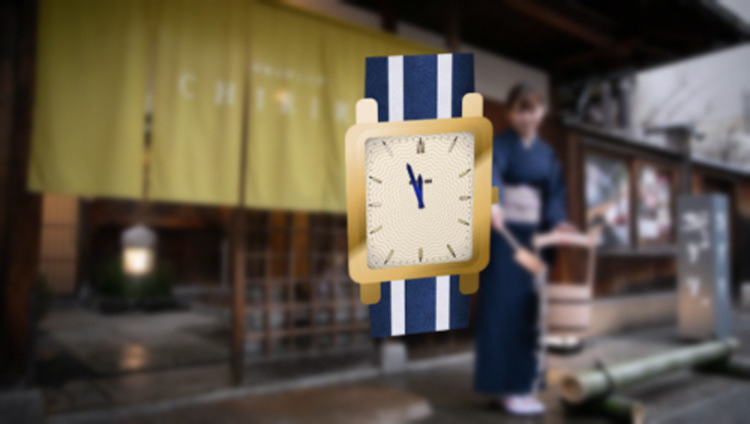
h=11 m=57
